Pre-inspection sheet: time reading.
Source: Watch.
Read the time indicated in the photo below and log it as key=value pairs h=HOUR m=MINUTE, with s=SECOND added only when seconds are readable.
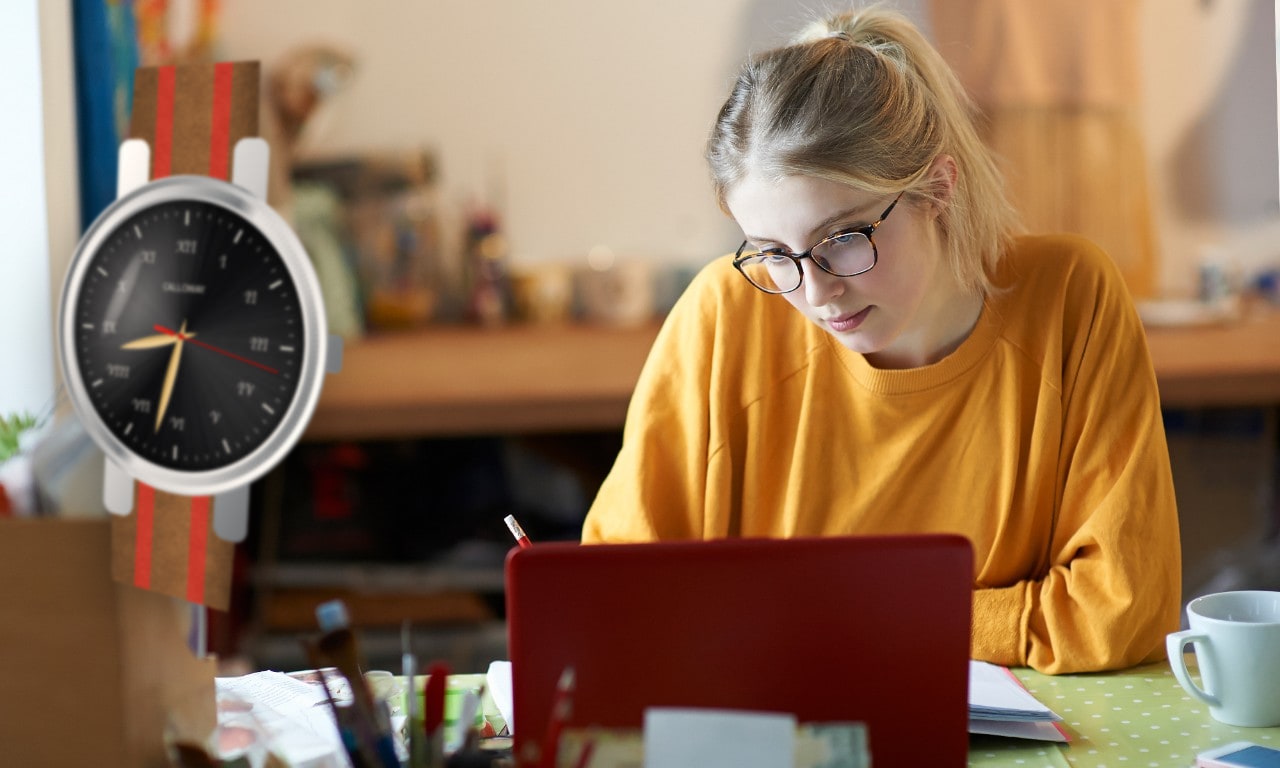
h=8 m=32 s=17
